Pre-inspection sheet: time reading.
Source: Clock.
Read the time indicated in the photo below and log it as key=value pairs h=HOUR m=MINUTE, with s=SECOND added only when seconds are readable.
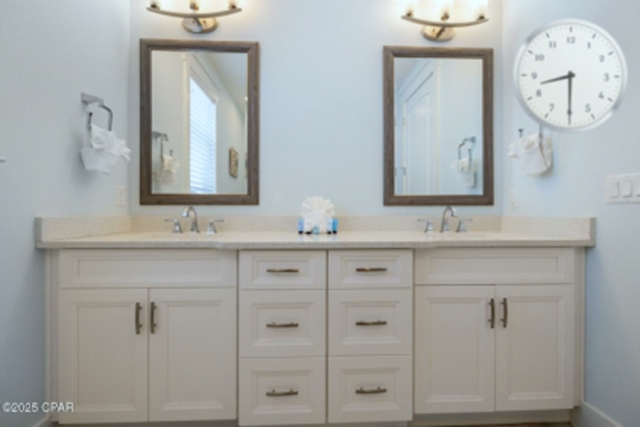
h=8 m=30
